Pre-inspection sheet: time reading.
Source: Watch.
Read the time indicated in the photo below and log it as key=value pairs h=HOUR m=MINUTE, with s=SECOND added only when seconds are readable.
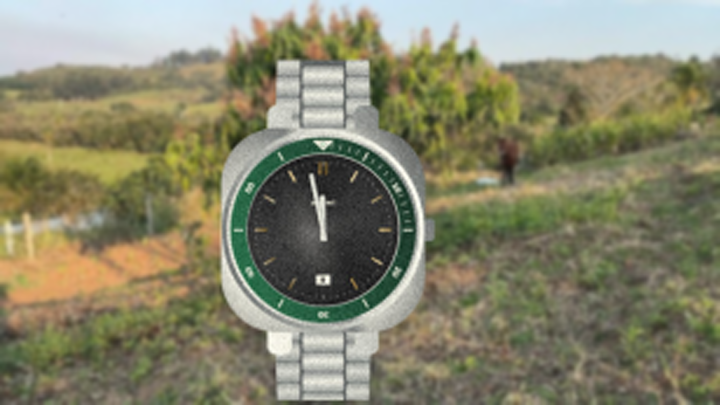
h=11 m=58
